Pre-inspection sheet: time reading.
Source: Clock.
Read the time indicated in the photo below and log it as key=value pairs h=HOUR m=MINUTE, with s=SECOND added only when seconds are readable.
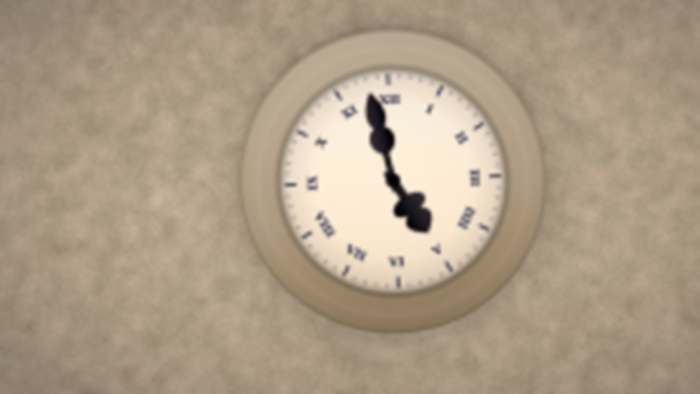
h=4 m=58
